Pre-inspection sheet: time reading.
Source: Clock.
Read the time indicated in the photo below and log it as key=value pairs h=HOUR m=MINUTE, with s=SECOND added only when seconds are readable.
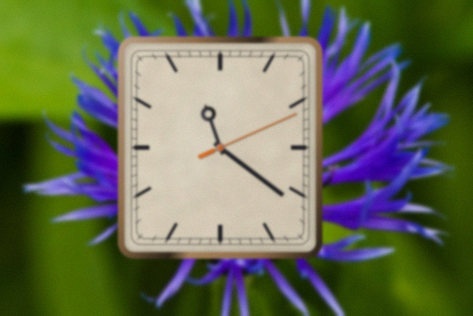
h=11 m=21 s=11
